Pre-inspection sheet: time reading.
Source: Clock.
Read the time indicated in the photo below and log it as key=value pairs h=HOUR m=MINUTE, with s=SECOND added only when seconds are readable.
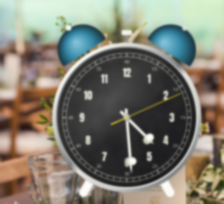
h=4 m=29 s=11
